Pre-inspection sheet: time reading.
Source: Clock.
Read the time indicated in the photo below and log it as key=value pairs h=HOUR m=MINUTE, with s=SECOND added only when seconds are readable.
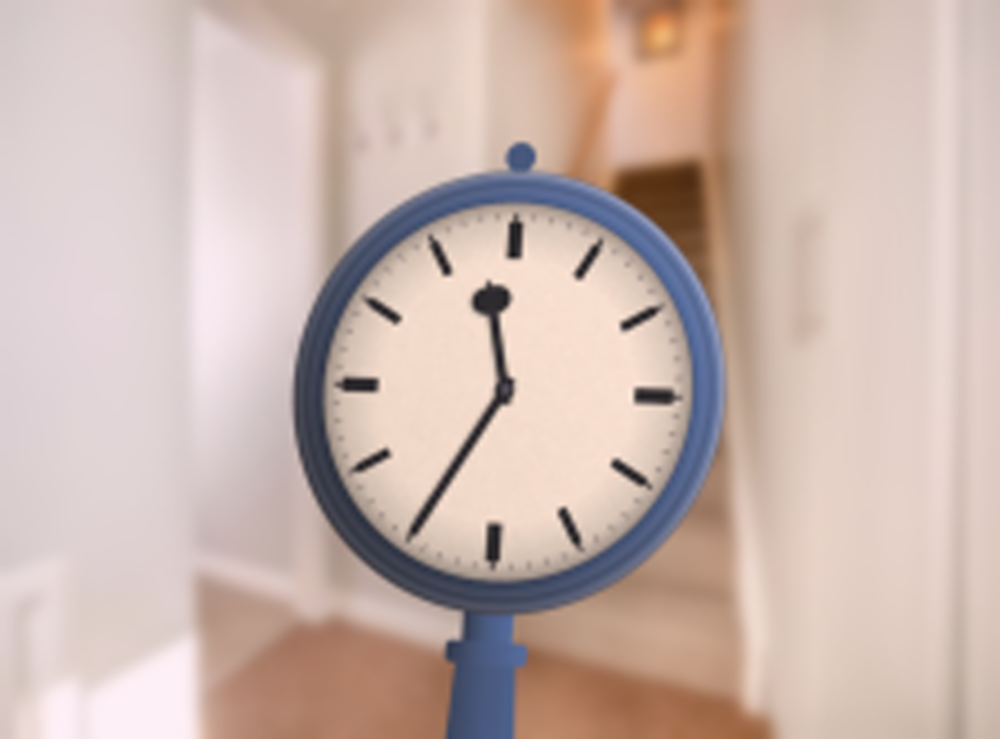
h=11 m=35
